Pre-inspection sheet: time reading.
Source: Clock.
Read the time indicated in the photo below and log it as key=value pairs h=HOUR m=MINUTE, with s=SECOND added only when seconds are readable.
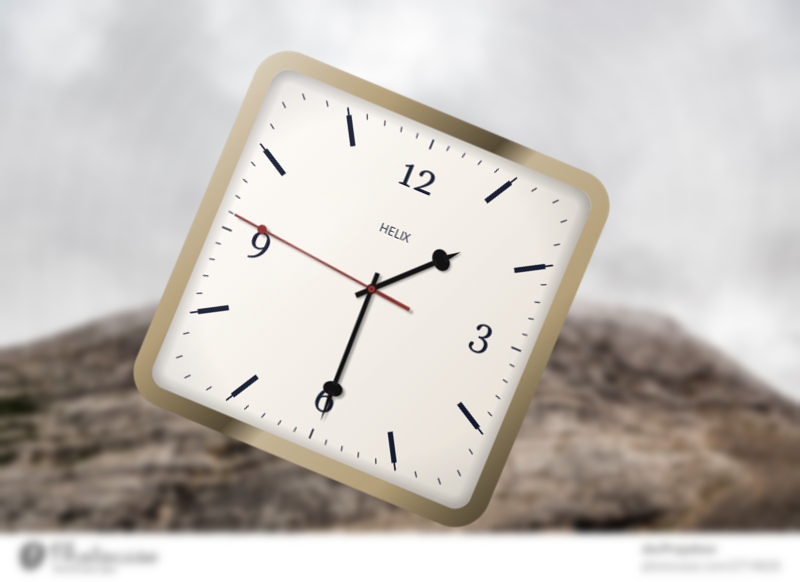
h=1 m=29 s=46
